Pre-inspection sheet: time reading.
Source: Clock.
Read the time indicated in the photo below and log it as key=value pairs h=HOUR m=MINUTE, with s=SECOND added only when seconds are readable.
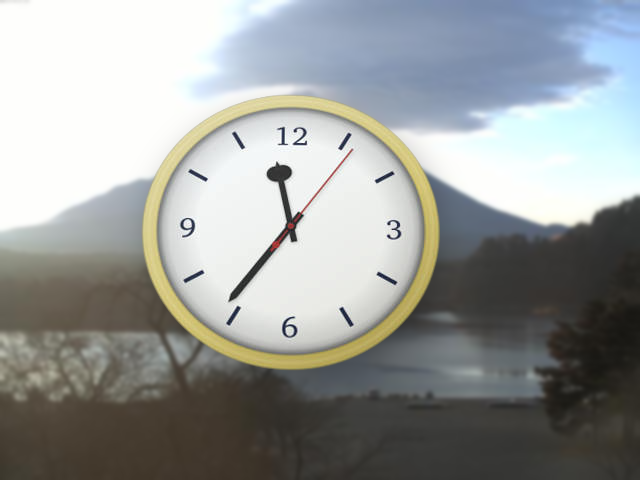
h=11 m=36 s=6
